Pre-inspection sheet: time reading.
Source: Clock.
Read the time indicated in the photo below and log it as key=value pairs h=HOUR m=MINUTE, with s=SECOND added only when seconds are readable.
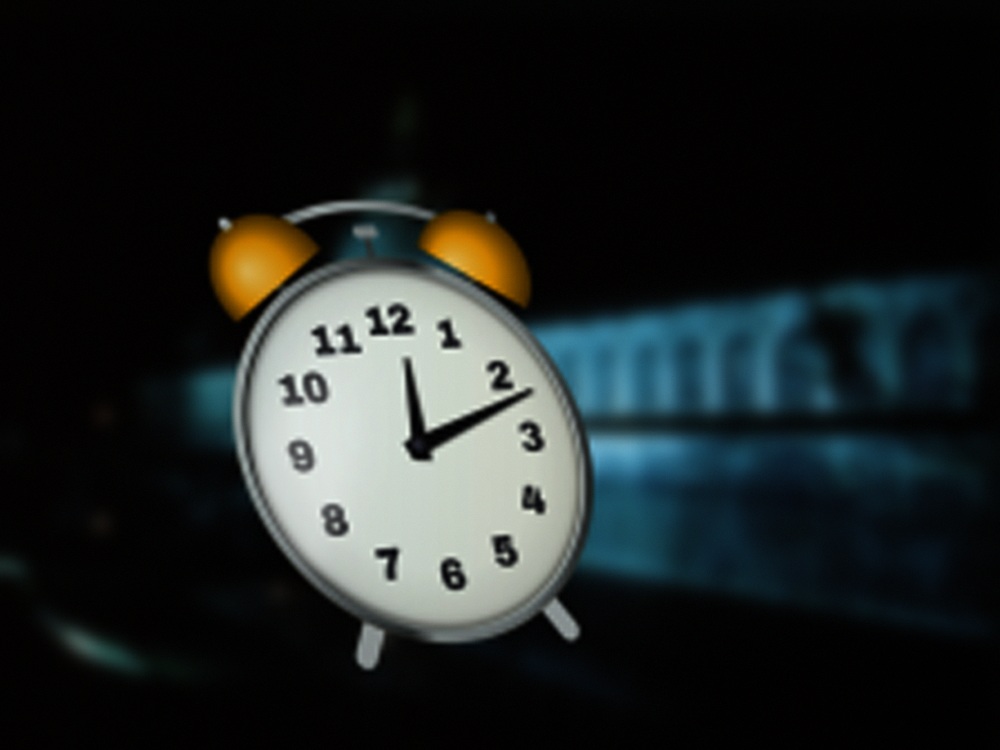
h=12 m=12
